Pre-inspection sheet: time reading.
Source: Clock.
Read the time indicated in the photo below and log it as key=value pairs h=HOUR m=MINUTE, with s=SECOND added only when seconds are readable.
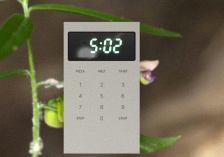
h=5 m=2
